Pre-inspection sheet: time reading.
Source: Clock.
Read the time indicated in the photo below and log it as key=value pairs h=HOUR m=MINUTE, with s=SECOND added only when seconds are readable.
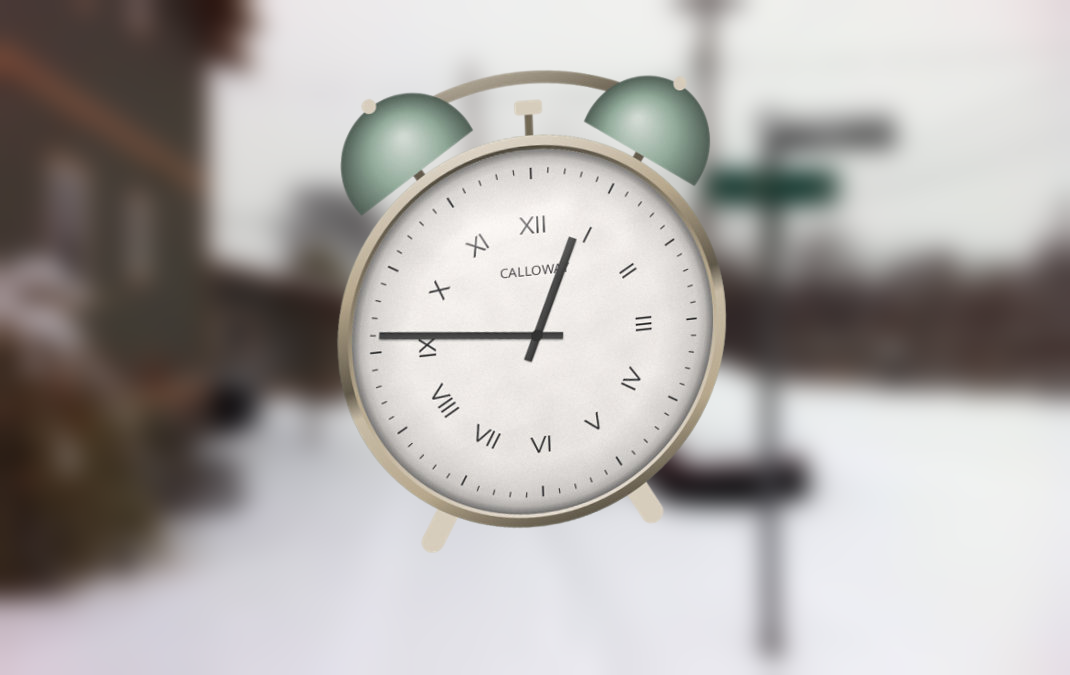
h=12 m=46
